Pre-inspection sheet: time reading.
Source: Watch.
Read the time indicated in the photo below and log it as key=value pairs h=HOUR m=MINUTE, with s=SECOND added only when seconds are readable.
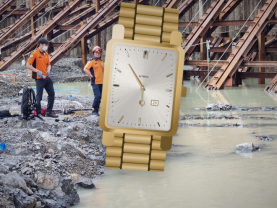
h=5 m=54
